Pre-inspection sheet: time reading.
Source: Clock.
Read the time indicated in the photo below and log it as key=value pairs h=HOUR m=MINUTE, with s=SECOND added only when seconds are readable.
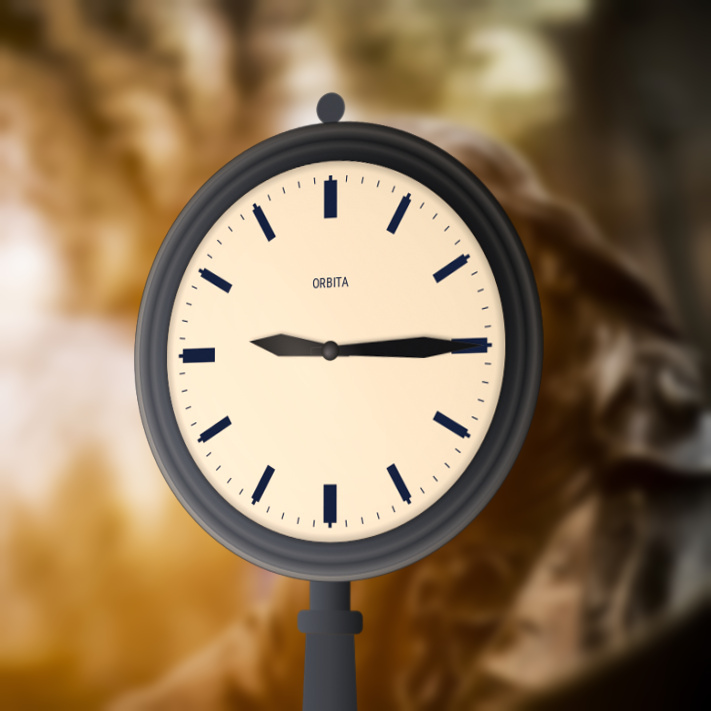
h=9 m=15
